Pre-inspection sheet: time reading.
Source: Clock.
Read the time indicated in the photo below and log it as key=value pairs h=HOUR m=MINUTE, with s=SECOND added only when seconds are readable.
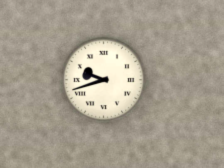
h=9 m=42
